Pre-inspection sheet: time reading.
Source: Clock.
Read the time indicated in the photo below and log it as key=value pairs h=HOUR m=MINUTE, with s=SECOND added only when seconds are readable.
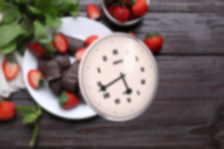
h=5 m=43
